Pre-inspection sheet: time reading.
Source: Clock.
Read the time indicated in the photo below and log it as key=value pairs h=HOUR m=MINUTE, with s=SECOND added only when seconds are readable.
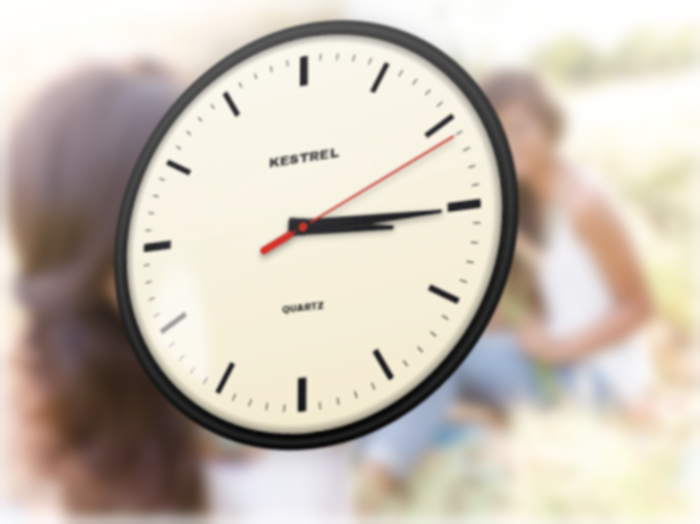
h=3 m=15 s=11
